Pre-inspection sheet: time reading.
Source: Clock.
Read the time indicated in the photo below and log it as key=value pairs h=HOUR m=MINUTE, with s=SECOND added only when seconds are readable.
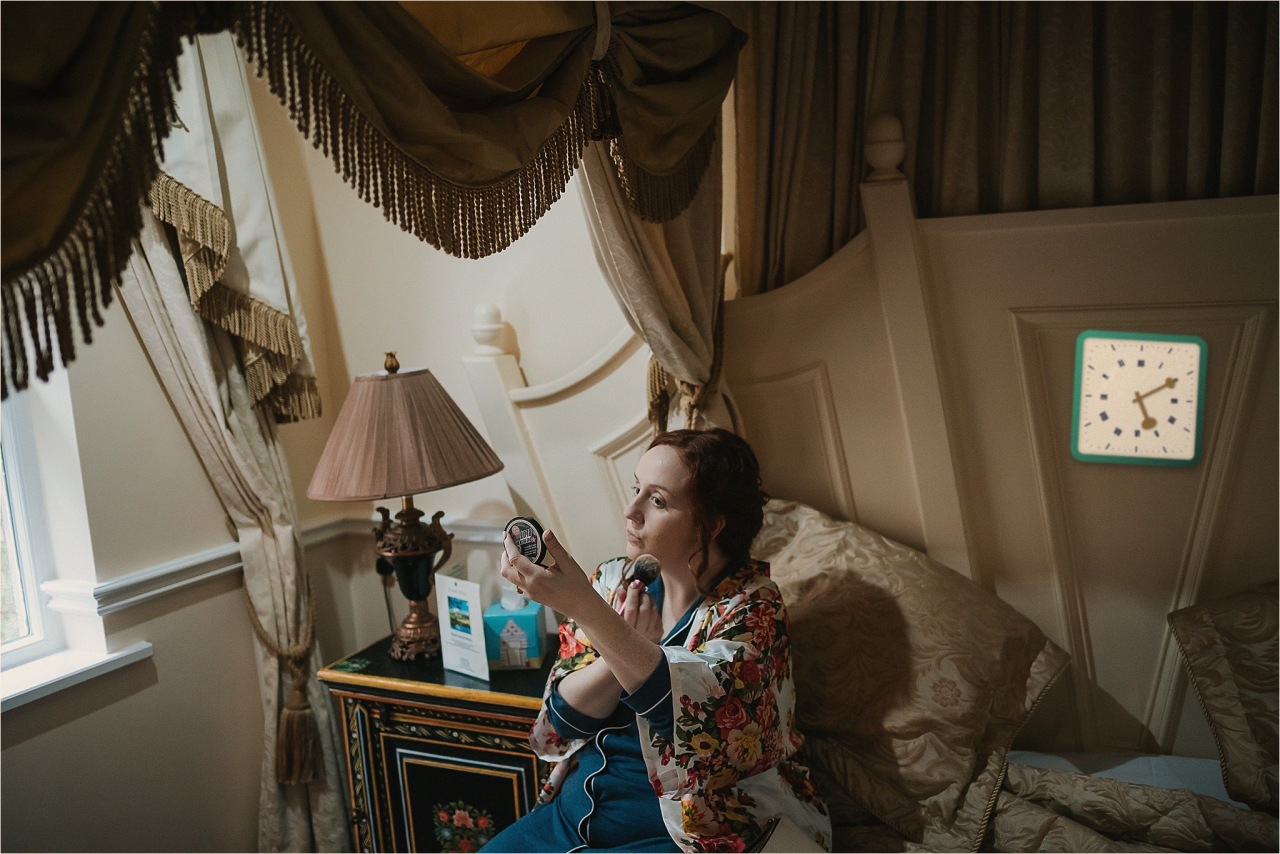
h=5 m=10
